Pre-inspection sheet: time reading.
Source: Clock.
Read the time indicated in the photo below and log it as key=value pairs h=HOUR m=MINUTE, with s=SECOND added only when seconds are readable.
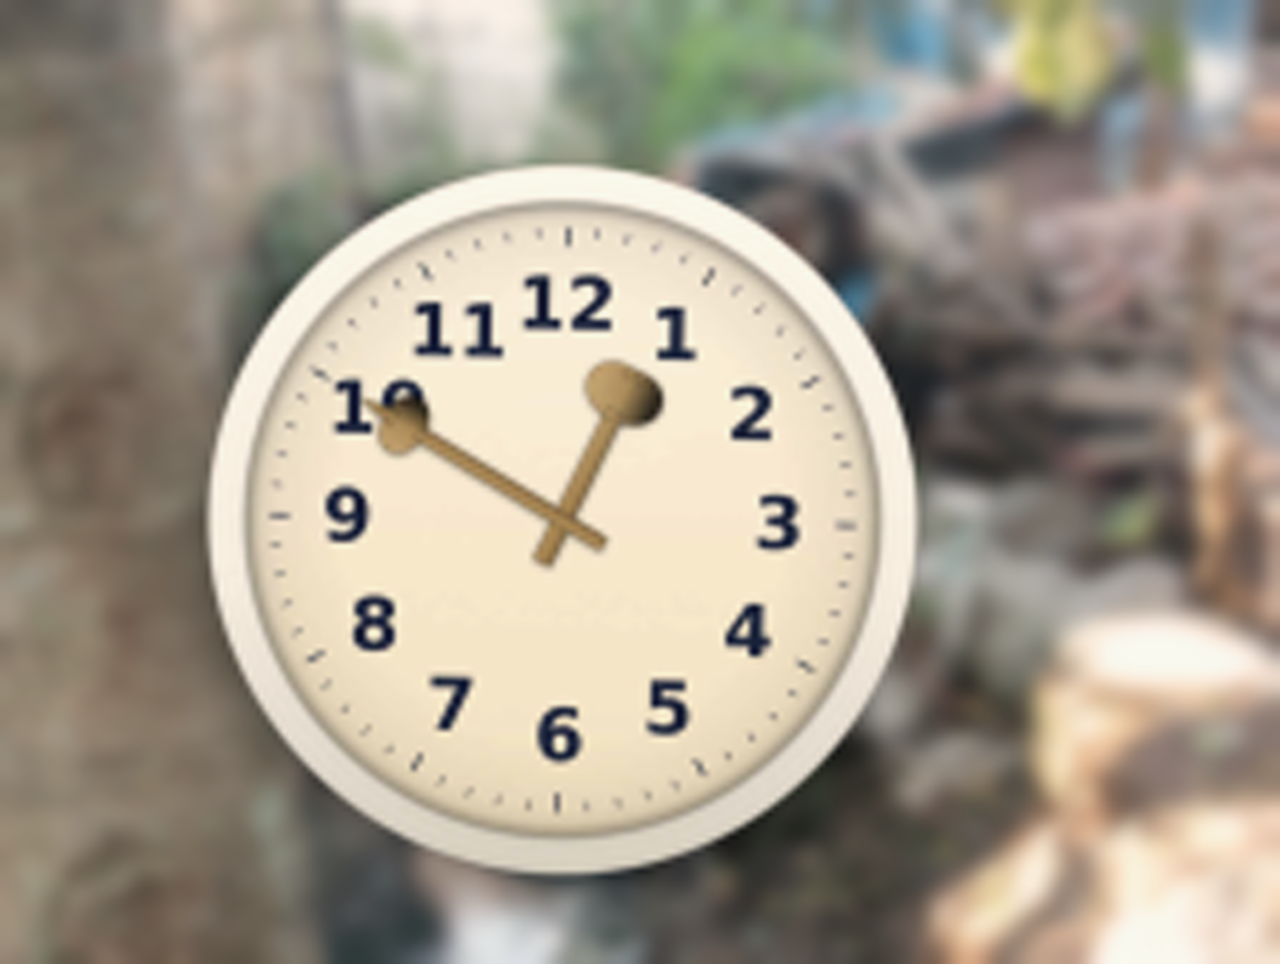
h=12 m=50
